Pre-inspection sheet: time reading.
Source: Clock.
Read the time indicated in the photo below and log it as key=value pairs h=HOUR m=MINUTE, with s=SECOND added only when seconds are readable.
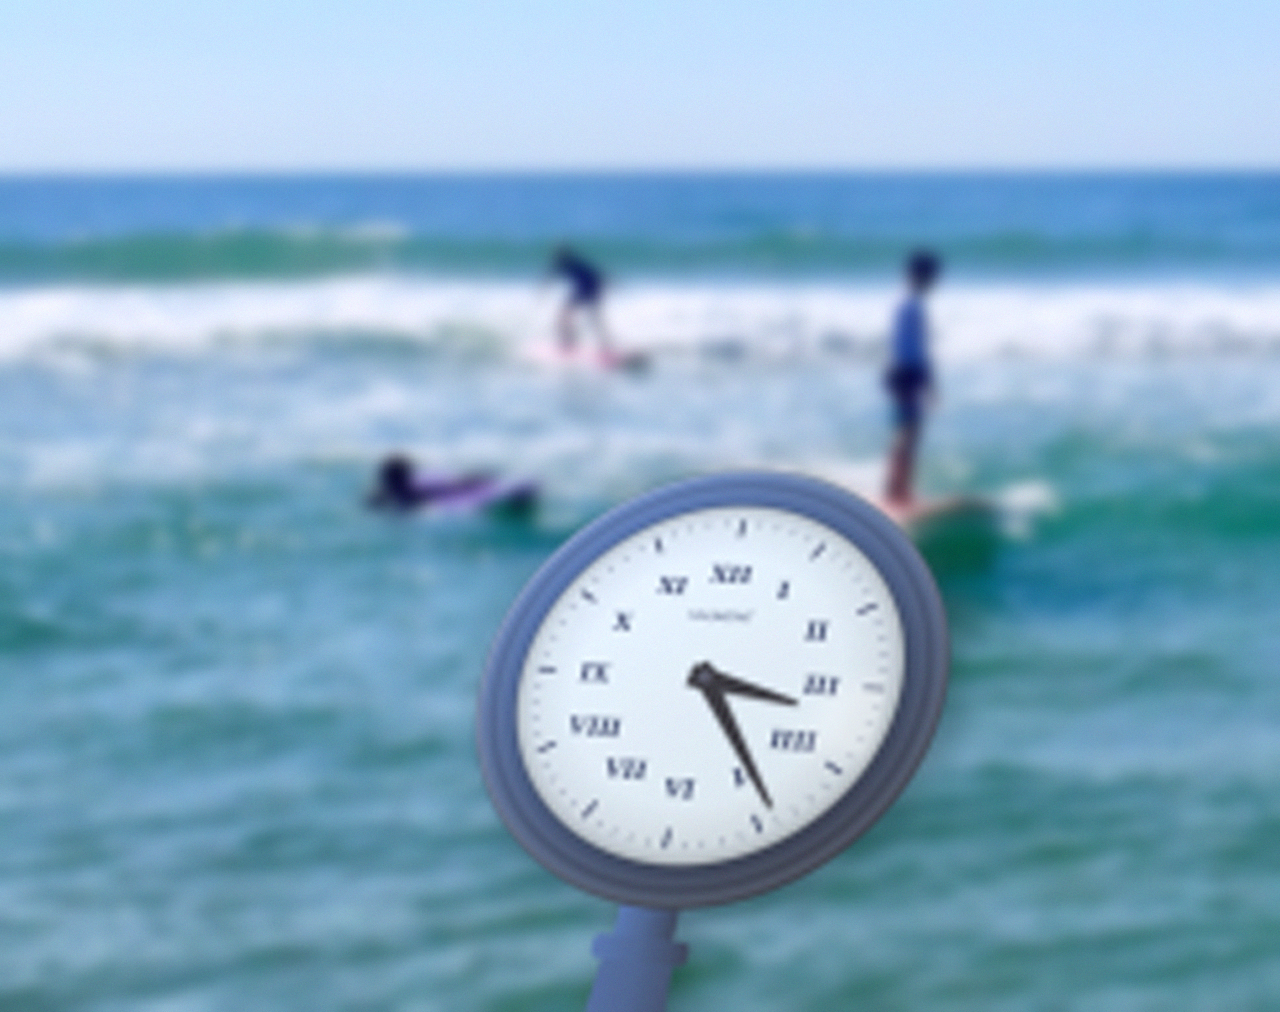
h=3 m=24
